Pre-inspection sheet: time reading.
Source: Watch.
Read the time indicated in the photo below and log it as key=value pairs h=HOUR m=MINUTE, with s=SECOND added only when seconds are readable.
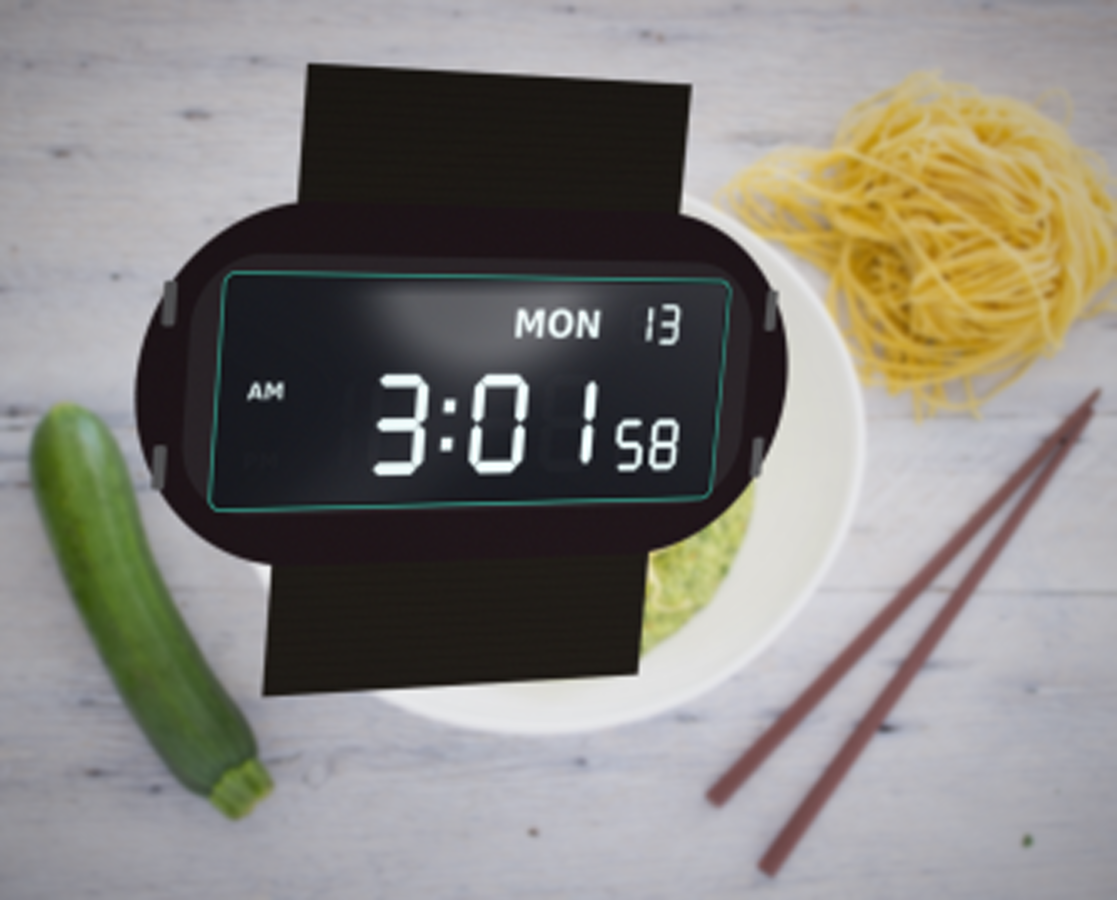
h=3 m=1 s=58
